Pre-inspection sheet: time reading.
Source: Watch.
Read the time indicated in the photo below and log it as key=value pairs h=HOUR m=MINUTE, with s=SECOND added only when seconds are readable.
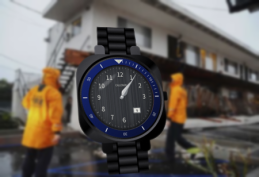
h=1 m=6
